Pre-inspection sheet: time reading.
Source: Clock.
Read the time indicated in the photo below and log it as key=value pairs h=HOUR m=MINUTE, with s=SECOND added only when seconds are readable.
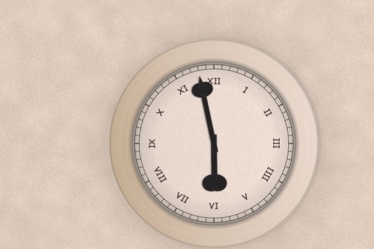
h=5 m=58
